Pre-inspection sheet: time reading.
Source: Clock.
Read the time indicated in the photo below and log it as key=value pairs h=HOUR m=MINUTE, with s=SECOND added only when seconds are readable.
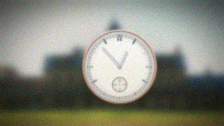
h=12 m=53
